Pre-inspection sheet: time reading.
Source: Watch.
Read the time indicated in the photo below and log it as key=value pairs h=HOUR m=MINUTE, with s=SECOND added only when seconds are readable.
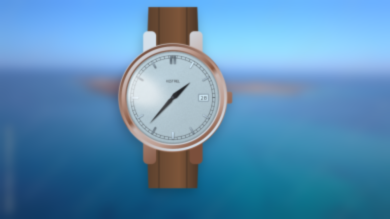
h=1 m=37
